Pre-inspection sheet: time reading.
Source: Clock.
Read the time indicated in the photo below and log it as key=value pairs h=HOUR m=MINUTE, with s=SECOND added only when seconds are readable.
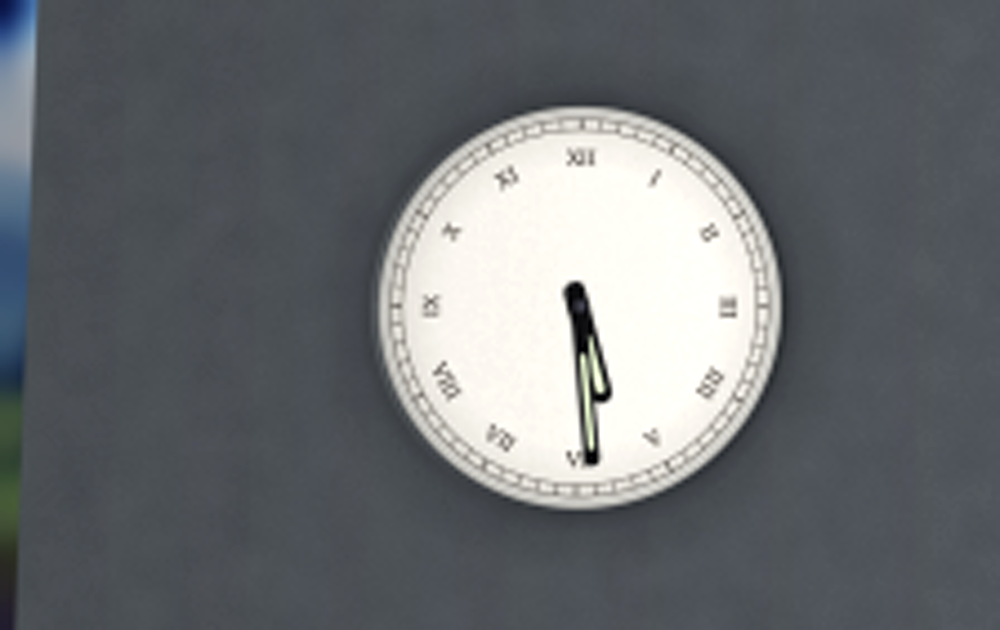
h=5 m=29
